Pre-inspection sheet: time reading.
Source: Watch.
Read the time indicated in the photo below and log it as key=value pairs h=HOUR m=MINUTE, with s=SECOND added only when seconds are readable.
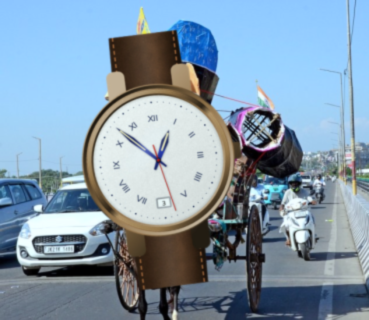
h=12 m=52 s=28
